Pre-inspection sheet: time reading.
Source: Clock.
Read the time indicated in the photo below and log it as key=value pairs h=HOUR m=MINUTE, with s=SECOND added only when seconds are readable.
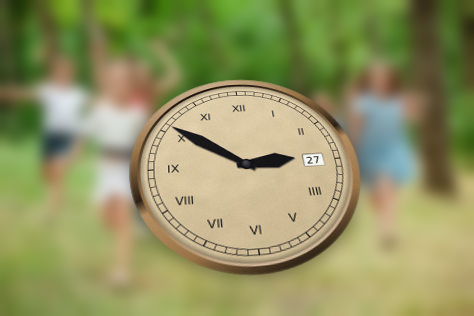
h=2 m=51
